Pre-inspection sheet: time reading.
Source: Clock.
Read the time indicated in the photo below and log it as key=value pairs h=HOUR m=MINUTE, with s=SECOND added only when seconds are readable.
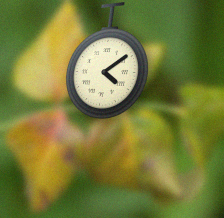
h=4 m=9
